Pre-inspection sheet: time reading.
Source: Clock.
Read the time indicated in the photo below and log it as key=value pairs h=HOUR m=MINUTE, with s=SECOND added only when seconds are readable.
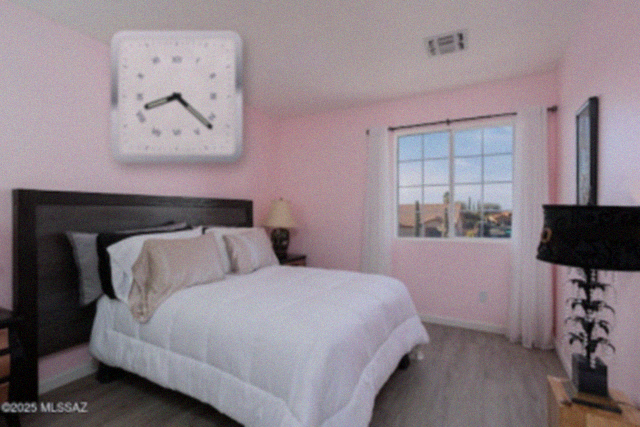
h=8 m=22
